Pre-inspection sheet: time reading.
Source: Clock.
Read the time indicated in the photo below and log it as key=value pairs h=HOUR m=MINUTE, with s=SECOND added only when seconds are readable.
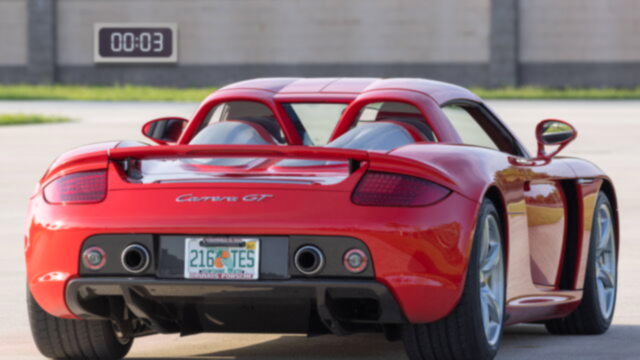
h=0 m=3
